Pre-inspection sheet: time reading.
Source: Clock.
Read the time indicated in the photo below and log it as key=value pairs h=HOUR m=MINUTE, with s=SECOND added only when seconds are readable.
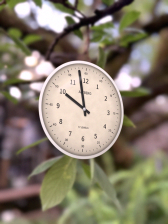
h=9 m=58
